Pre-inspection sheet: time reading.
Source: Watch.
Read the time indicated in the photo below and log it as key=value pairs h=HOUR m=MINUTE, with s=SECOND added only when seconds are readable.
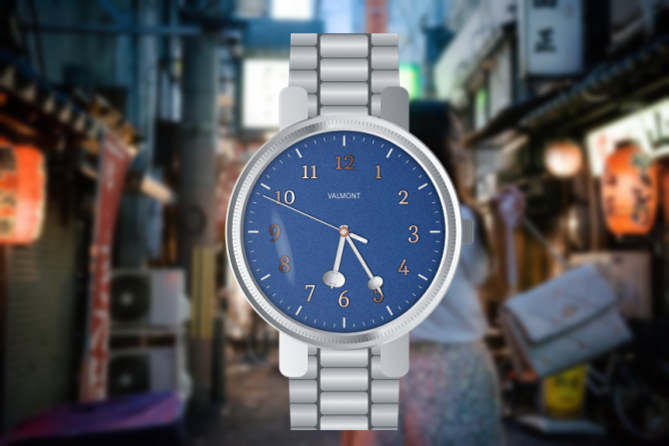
h=6 m=24 s=49
